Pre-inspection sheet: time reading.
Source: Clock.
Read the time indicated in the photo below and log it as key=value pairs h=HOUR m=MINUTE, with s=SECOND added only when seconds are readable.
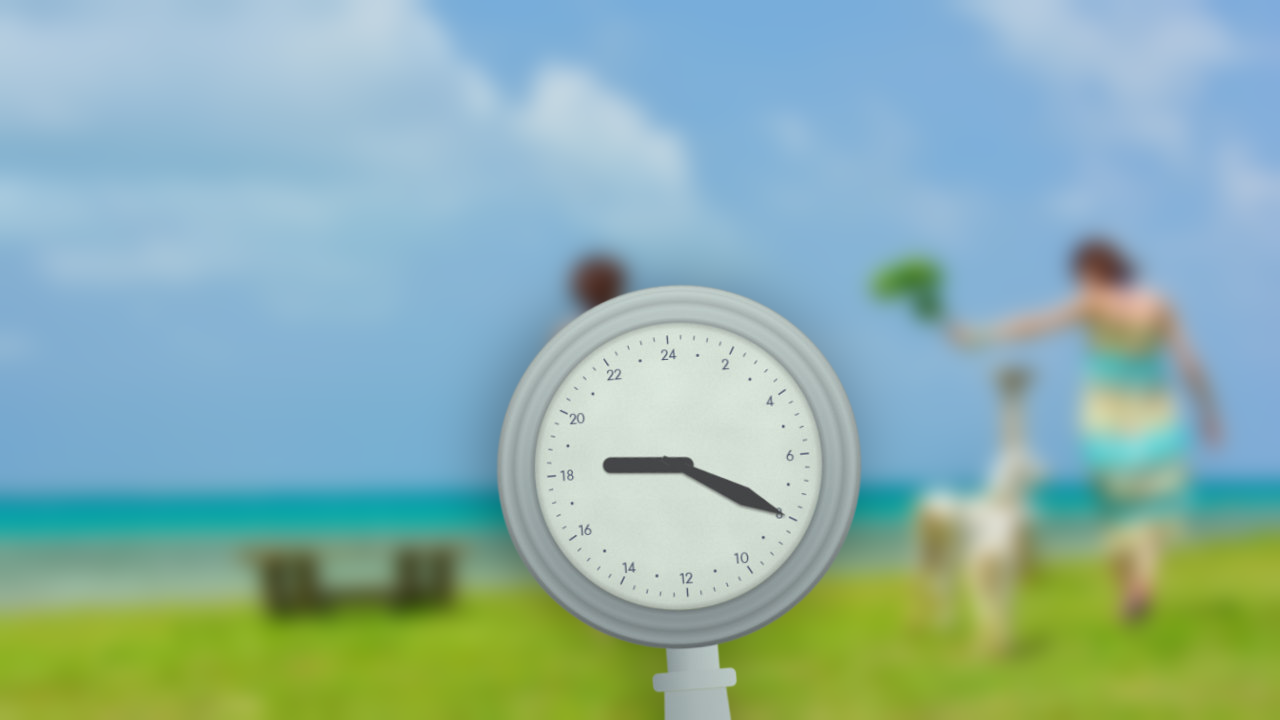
h=18 m=20
